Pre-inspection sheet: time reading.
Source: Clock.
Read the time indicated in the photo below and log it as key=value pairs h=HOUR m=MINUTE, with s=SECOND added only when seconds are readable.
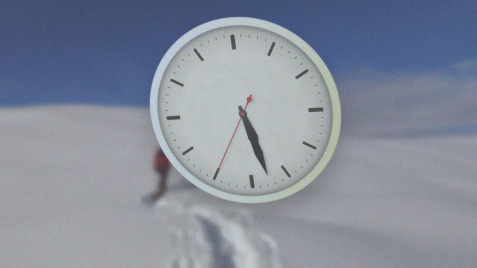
h=5 m=27 s=35
